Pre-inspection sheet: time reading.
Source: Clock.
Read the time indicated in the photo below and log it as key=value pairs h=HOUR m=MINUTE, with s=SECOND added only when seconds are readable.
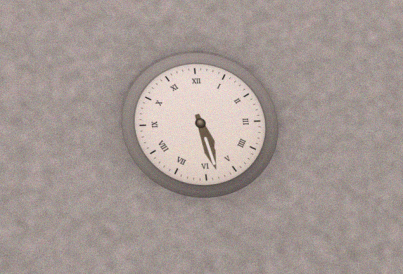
h=5 m=28
